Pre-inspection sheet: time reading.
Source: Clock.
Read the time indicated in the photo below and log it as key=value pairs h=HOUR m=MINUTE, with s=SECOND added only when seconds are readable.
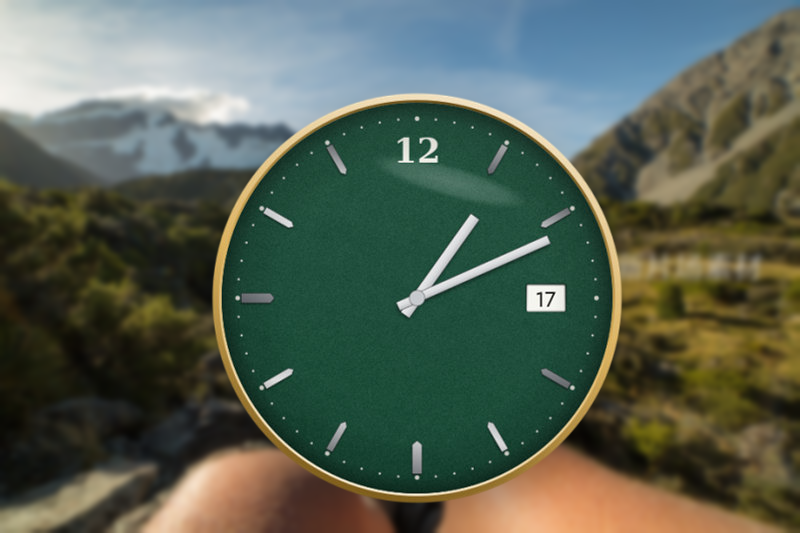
h=1 m=11
